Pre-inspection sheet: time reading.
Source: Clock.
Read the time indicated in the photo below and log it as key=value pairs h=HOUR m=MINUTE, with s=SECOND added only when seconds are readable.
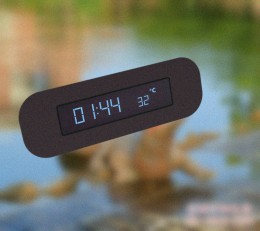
h=1 m=44
